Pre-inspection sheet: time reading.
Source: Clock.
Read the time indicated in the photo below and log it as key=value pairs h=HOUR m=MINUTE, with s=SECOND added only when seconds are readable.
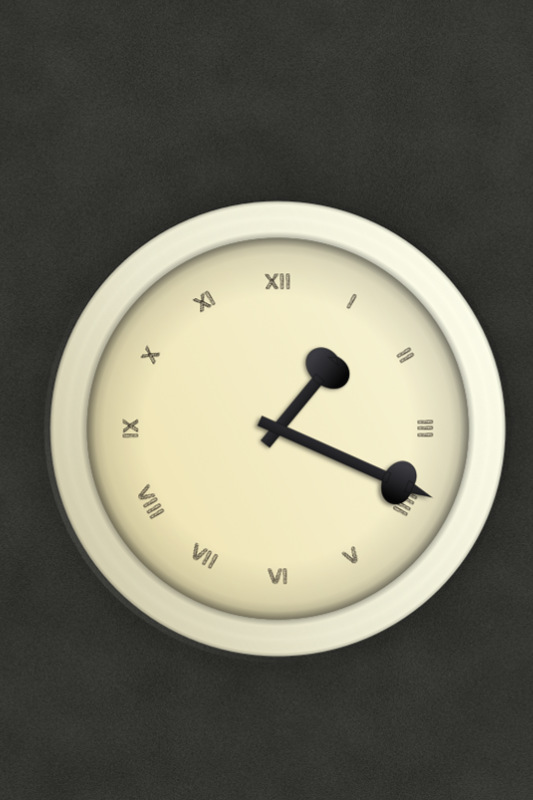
h=1 m=19
